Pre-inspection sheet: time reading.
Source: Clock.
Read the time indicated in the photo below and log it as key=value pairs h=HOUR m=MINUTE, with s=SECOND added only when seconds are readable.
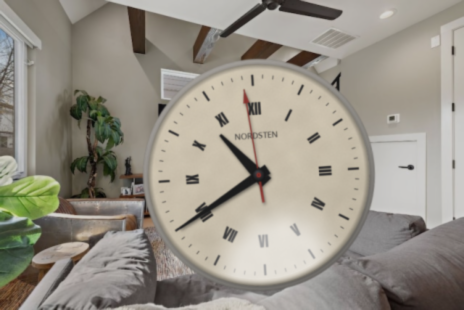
h=10 m=39 s=59
